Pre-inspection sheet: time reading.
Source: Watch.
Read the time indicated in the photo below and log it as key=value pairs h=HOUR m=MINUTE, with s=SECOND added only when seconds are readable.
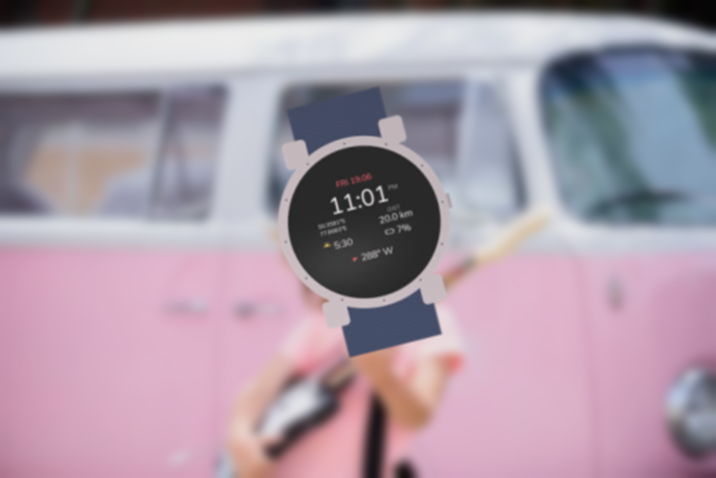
h=11 m=1
